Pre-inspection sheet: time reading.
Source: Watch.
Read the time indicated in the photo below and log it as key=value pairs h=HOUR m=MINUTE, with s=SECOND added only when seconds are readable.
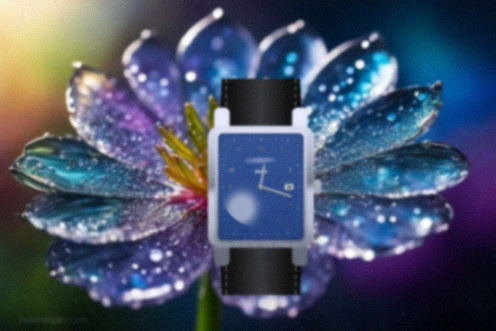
h=12 m=18
